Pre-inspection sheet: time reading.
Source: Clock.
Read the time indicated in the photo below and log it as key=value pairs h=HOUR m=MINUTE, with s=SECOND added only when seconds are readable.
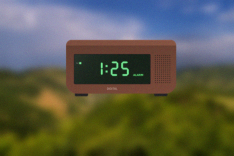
h=1 m=25
